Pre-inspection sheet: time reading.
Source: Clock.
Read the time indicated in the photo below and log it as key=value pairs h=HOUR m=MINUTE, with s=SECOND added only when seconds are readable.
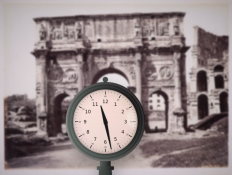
h=11 m=28
